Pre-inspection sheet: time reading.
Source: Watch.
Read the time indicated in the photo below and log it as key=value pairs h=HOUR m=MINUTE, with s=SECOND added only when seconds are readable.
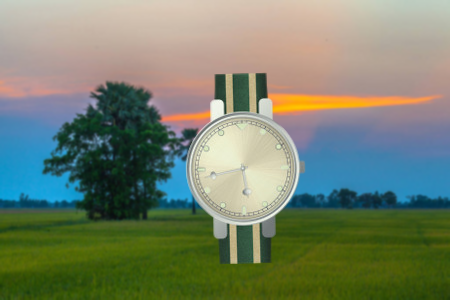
h=5 m=43
